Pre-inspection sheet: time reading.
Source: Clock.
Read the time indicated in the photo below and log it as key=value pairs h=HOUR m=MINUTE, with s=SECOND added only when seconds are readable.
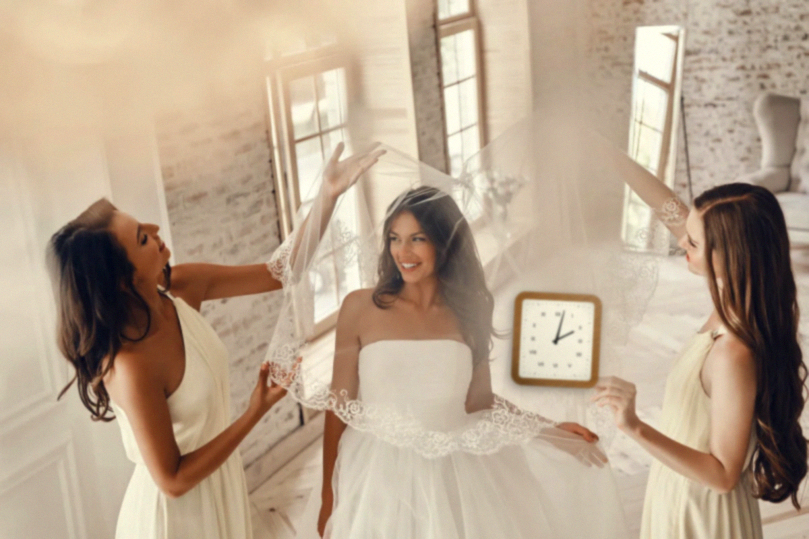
h=2 m=2
